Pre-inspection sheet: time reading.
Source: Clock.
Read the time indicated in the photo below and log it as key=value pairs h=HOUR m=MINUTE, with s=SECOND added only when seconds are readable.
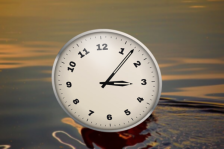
h=3 m=7
